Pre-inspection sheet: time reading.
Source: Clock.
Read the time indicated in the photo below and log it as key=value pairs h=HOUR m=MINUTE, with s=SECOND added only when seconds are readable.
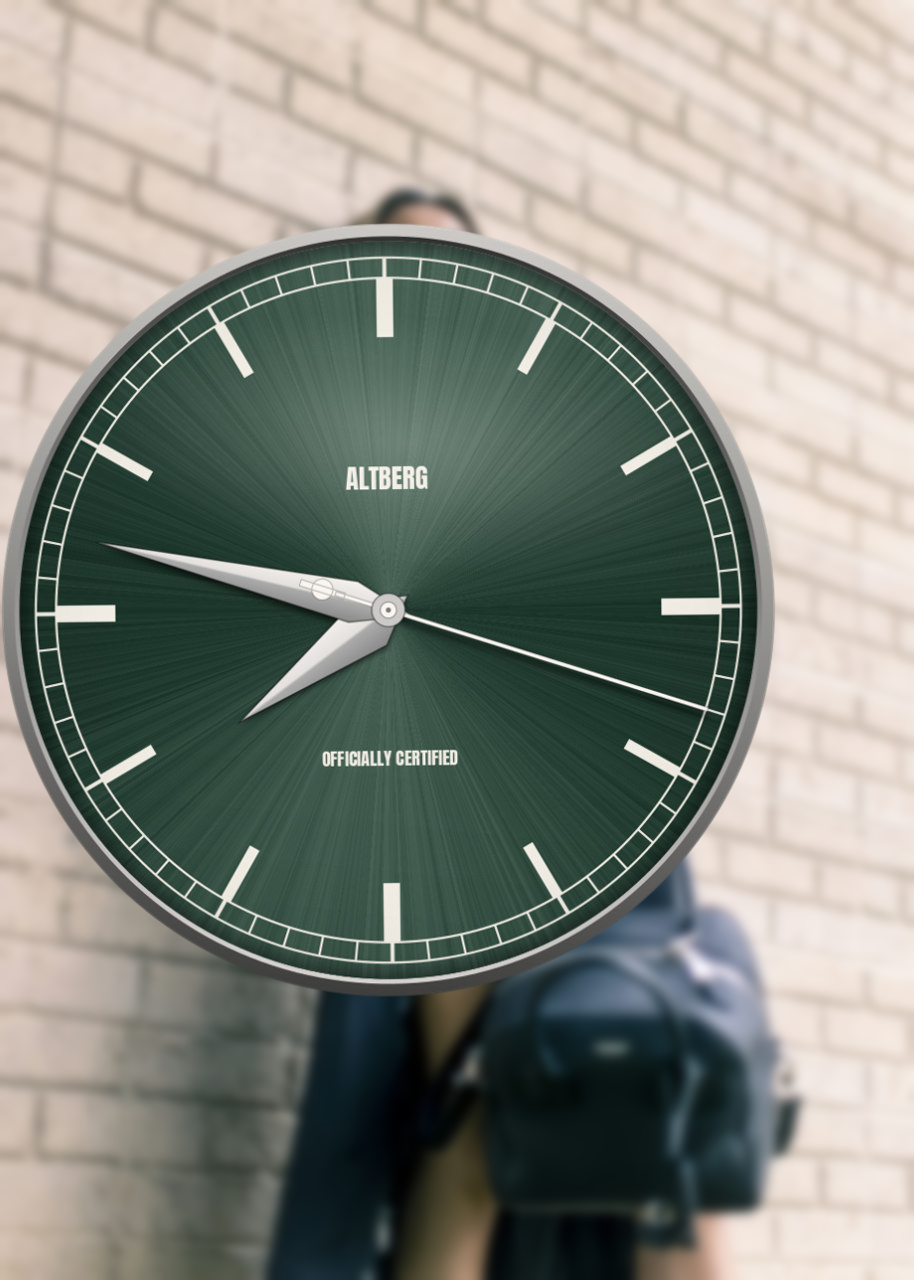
h=7 m=47 s=18
